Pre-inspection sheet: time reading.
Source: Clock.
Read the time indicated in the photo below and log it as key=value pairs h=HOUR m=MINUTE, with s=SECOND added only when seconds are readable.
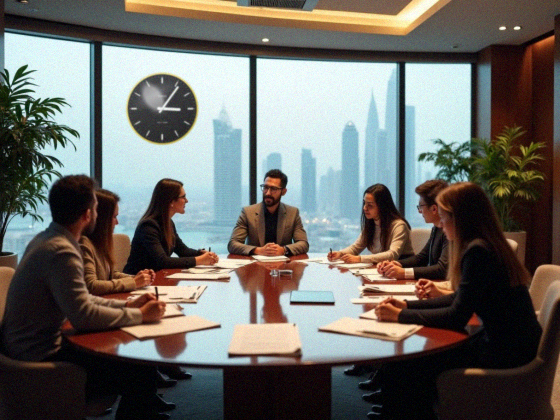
h=3 m=6
